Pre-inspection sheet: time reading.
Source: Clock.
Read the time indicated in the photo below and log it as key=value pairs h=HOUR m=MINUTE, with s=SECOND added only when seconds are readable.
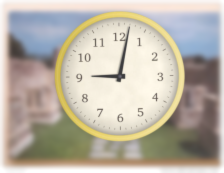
h=9 m=2
